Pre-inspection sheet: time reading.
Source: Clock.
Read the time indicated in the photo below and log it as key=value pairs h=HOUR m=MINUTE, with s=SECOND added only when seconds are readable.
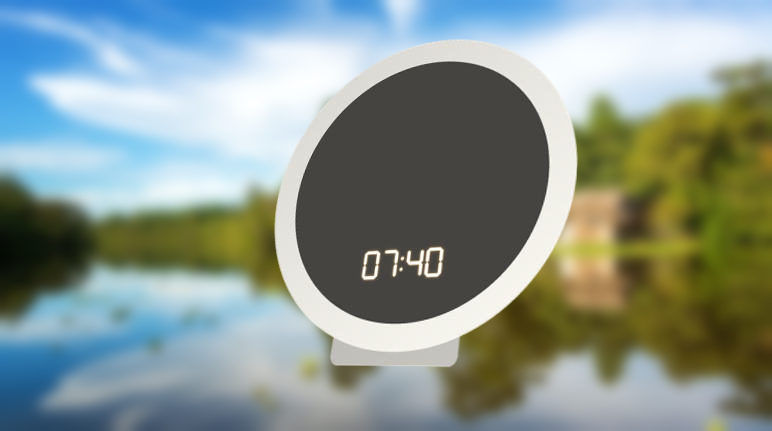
h=7 m=40
